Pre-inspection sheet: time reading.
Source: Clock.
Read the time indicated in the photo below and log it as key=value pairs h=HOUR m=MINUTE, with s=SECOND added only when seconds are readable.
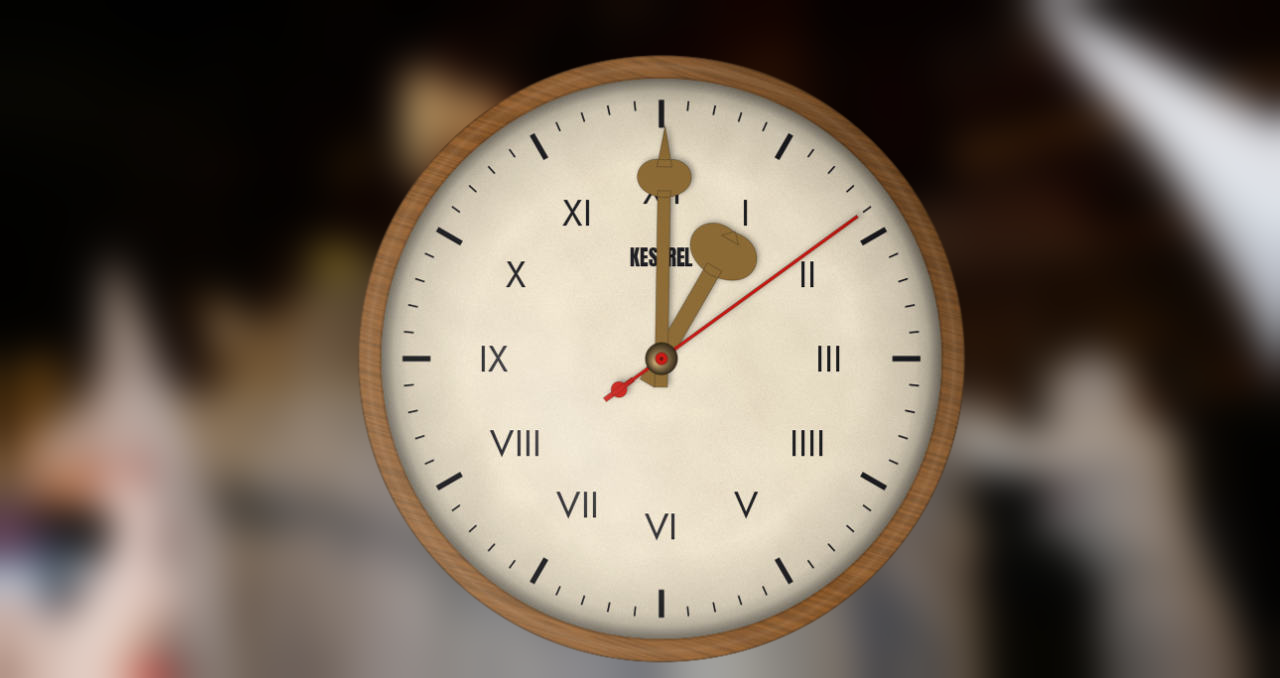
h=1 m=0 s=9
